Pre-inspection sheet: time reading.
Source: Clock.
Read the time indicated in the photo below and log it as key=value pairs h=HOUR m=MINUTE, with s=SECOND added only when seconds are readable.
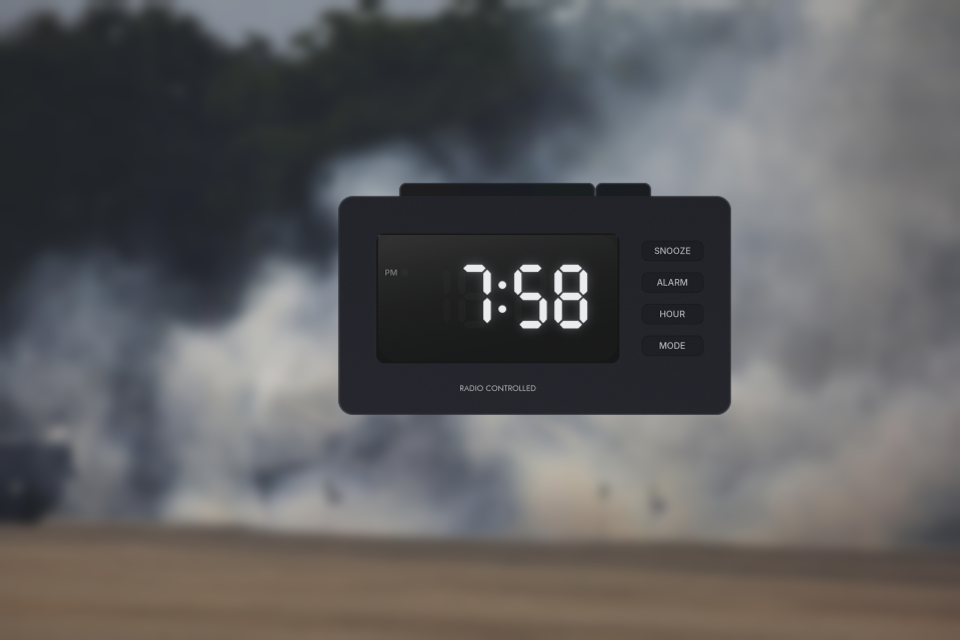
h=7 m=58
